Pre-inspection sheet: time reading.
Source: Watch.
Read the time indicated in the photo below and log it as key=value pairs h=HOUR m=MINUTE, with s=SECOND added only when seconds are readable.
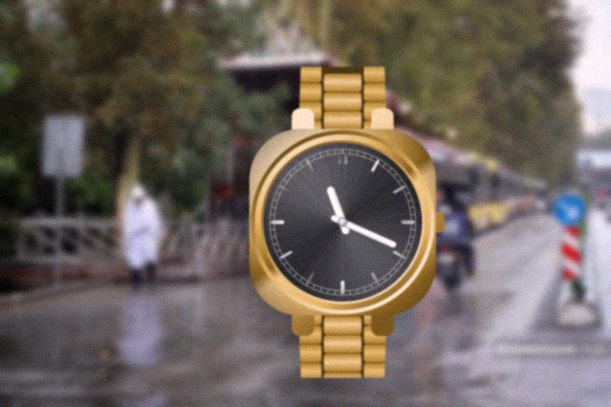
h=11 m=19
